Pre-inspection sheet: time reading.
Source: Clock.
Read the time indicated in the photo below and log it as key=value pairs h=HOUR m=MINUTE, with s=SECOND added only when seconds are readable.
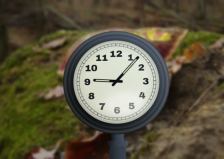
h=9 m=7
